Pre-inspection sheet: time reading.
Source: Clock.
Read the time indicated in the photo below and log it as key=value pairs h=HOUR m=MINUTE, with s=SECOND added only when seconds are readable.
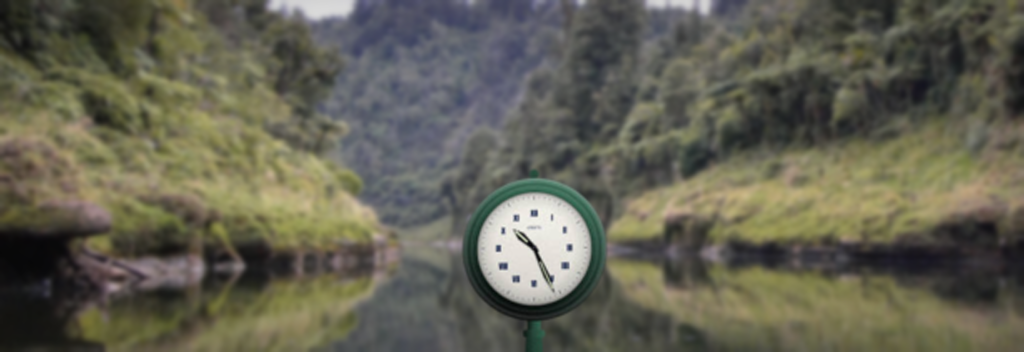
h=10 m=26
